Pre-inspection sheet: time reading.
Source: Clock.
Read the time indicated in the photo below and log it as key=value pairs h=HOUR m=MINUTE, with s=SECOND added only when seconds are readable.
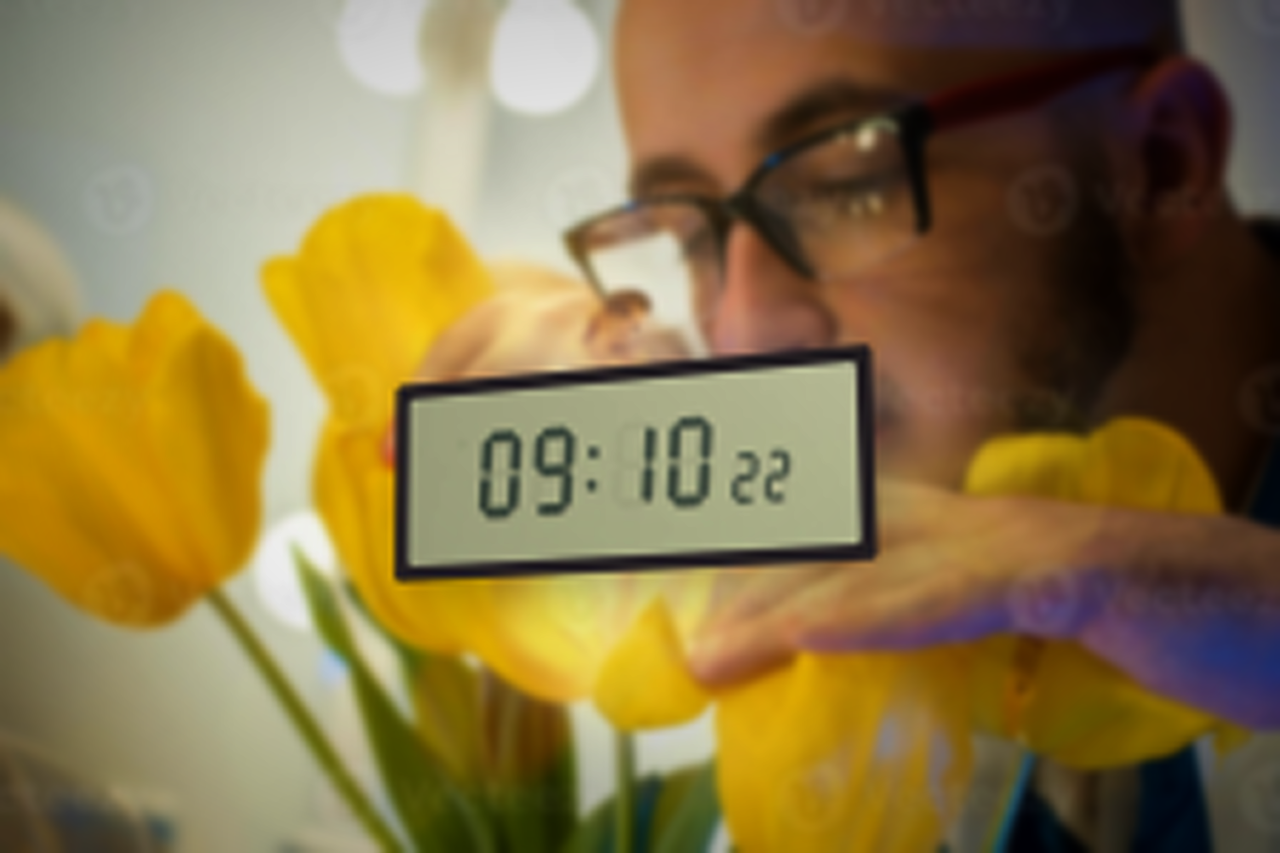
h=9 m=10 s=22
